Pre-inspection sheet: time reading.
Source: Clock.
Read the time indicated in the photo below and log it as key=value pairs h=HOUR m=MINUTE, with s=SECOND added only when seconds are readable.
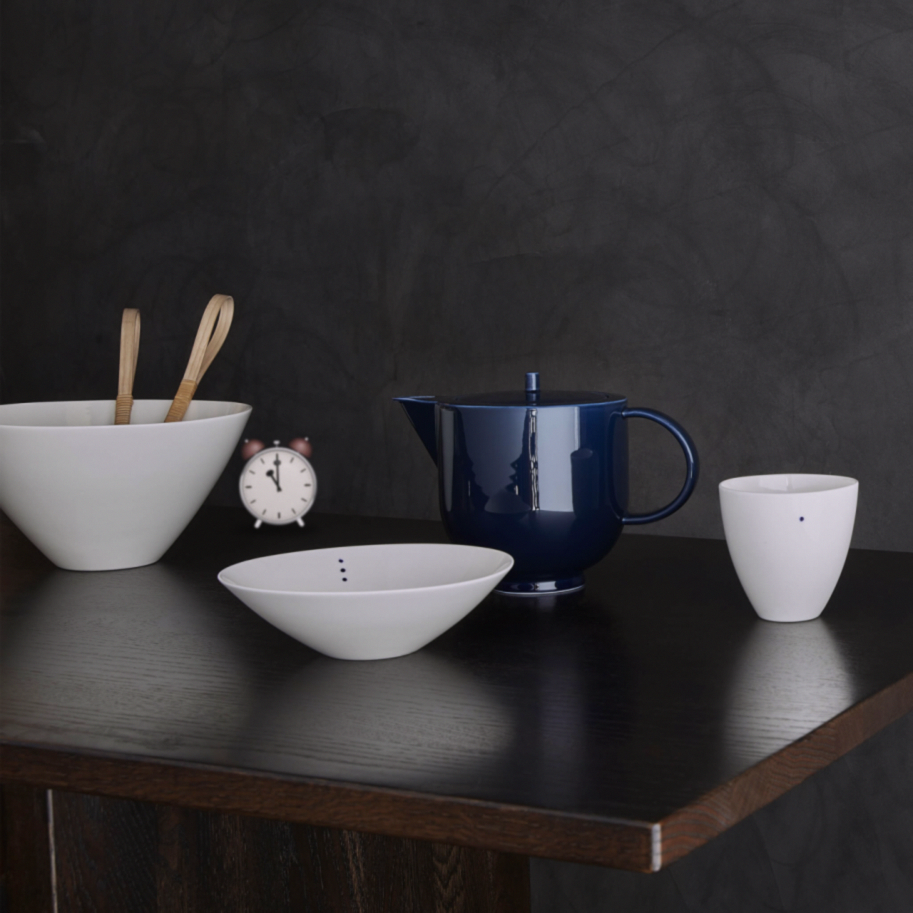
h=11 m=0
